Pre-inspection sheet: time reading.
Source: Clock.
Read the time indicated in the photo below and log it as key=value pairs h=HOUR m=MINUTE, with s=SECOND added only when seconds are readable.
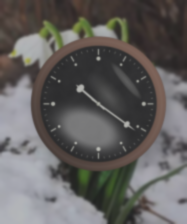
h=10 m=21
